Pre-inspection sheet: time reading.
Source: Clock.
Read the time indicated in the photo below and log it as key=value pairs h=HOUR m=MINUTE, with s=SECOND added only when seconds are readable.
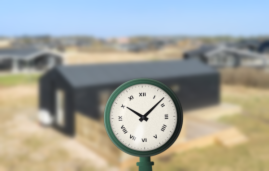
h=10 m=8
